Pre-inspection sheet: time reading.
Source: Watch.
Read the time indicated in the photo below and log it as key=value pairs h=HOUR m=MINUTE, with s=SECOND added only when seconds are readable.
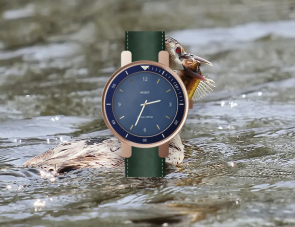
h=2 m=34
